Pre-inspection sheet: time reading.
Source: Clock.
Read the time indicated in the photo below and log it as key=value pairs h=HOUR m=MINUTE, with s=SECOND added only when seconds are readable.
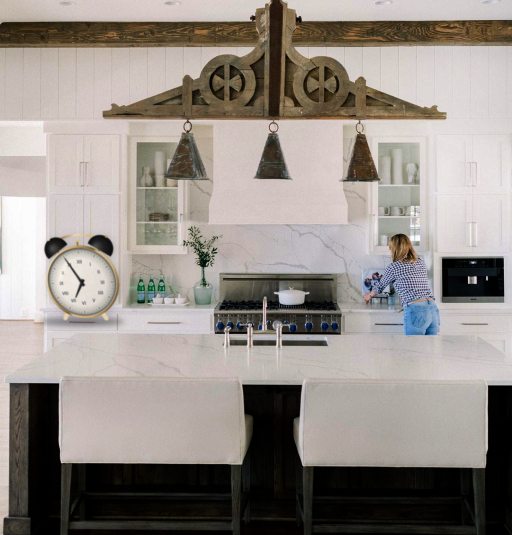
h=6 m=55
